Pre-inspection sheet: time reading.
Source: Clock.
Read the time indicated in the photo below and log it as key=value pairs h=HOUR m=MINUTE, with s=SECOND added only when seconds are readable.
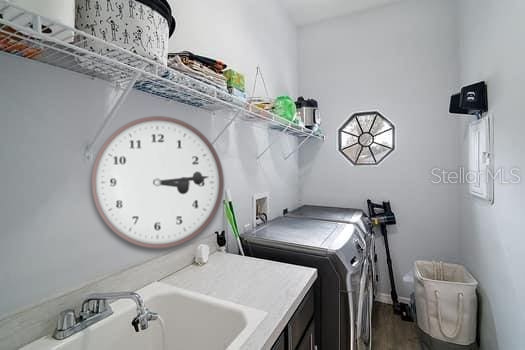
h=3 m=14
